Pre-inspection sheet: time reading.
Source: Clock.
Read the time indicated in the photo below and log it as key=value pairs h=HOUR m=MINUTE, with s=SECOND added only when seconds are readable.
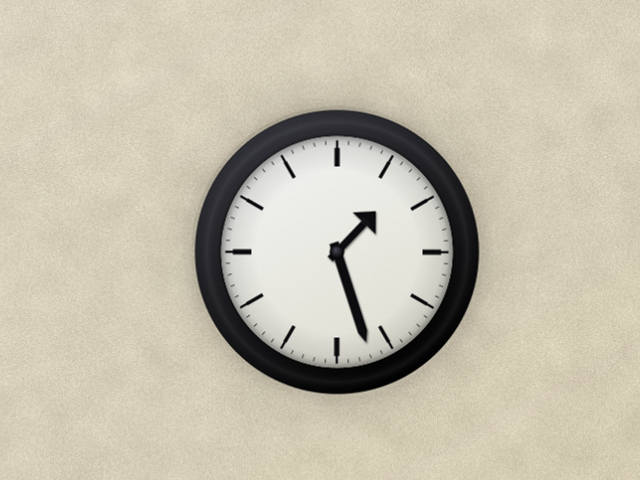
h=1 m=27
